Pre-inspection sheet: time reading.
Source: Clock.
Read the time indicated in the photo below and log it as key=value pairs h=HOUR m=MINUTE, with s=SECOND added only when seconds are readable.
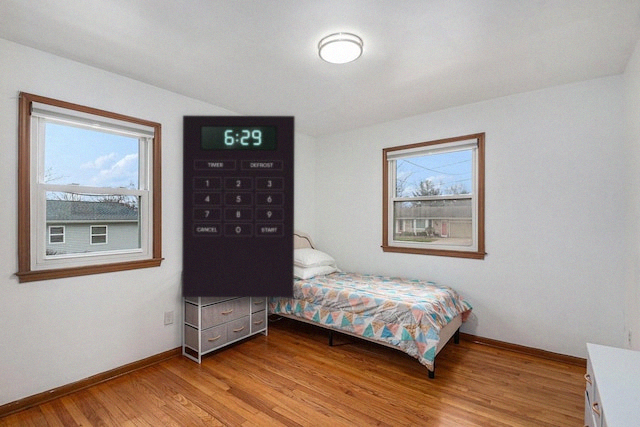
h=6 m=29
